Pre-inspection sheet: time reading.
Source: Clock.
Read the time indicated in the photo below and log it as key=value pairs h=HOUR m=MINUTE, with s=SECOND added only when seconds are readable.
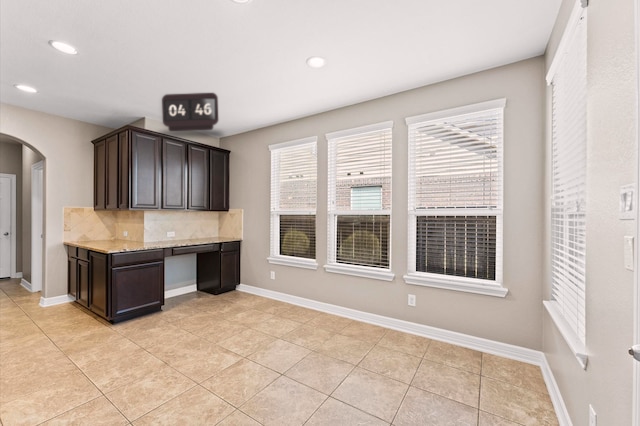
h=4 m=46
